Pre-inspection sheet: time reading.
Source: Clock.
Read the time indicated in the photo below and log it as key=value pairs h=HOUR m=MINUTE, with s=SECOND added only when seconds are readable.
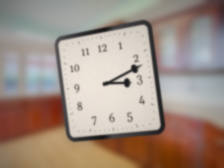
h=3 m=12
